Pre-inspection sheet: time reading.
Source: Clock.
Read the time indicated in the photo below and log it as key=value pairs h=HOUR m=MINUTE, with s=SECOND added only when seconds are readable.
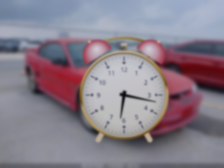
h=6 m=17
